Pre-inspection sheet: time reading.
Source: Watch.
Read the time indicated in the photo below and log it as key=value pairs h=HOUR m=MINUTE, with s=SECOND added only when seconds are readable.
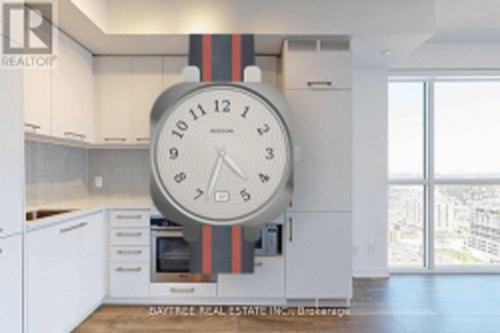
h=4 m=33
